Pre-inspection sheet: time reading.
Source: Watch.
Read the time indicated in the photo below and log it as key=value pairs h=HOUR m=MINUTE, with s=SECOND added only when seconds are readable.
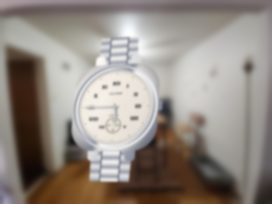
h=5 m=45
